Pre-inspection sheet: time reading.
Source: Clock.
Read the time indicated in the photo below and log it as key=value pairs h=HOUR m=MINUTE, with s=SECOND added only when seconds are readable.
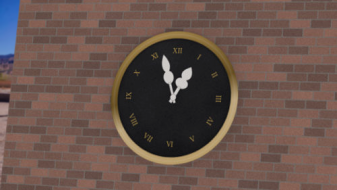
h=12 m=57
